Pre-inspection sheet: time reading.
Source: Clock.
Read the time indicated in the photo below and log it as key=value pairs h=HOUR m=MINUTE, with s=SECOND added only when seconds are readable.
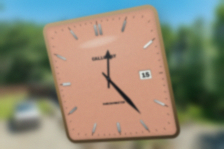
h=12 m=24
